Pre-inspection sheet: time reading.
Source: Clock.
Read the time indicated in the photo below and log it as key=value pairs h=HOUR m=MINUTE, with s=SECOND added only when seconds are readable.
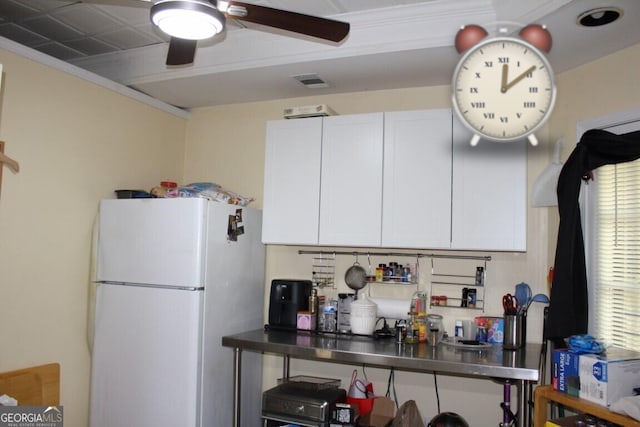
h=12 m=9
